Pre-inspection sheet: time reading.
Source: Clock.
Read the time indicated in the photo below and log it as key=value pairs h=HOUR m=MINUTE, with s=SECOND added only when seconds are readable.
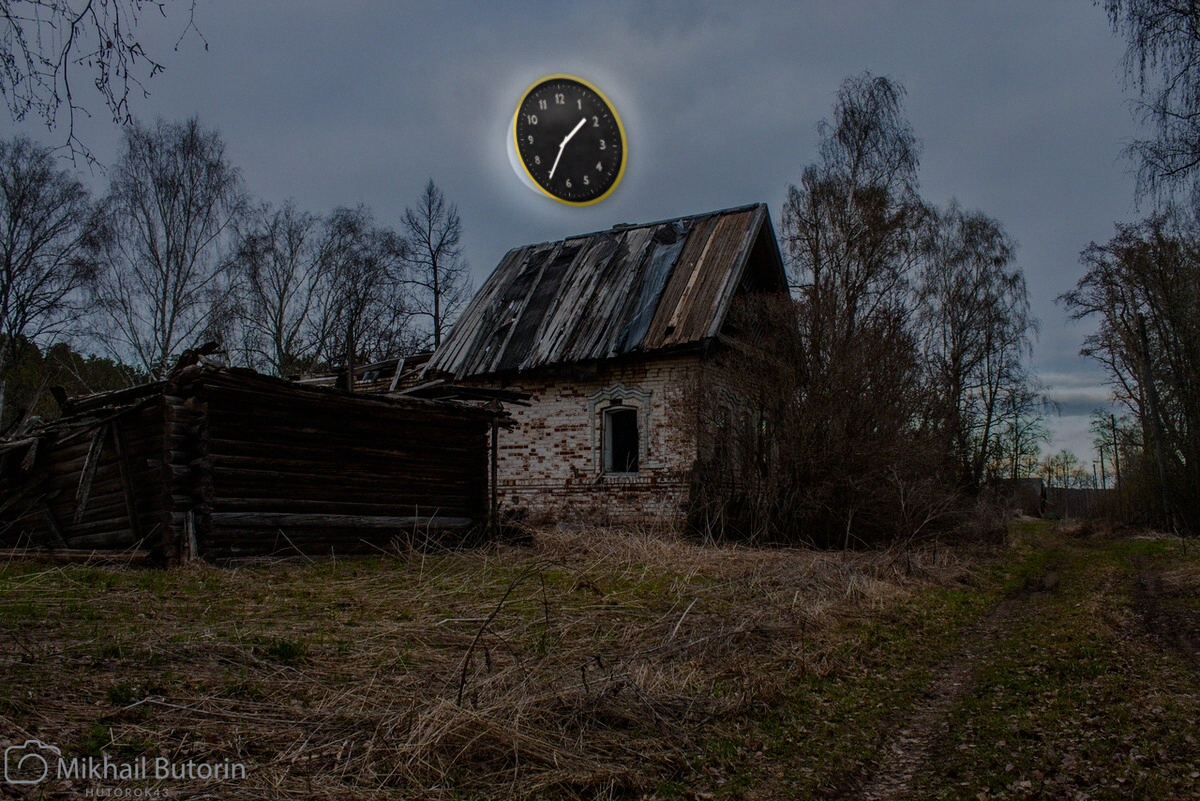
h=1 m=35
